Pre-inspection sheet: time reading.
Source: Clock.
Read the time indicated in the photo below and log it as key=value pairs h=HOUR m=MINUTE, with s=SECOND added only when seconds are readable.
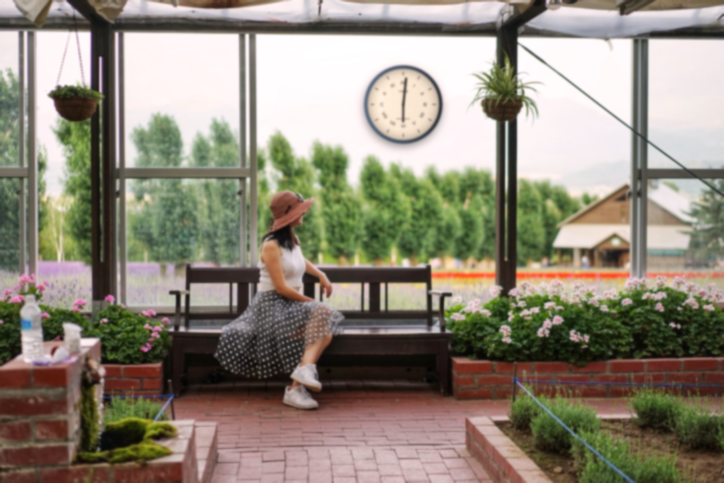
h=6 m=1
